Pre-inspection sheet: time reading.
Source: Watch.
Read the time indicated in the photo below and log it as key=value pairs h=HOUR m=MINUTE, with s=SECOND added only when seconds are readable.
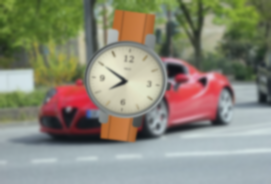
h=7 m=50
